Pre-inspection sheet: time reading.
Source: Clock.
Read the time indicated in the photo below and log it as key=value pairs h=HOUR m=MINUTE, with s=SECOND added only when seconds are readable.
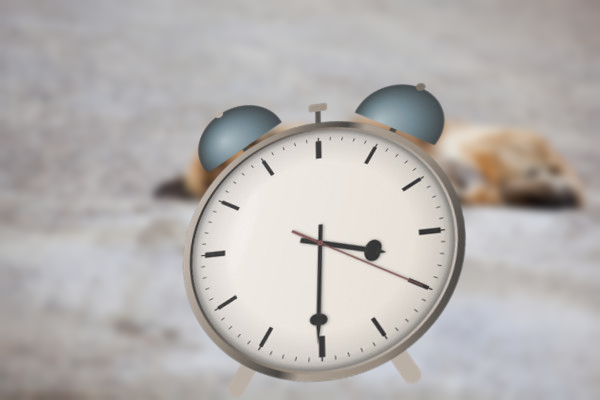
h=3 m=30 s=20
